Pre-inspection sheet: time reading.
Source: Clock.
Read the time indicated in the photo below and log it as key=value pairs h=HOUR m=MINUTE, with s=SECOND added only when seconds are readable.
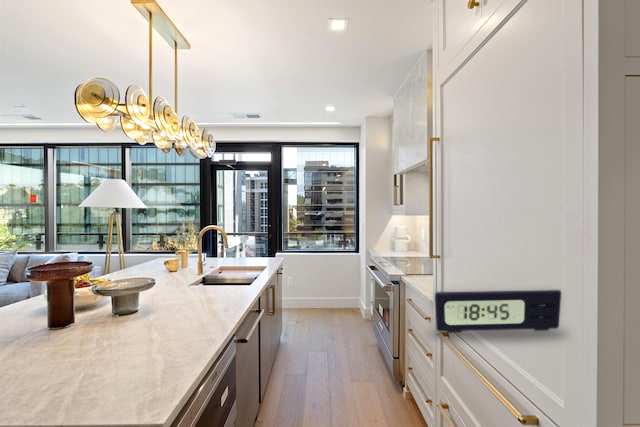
h=18 m=45
